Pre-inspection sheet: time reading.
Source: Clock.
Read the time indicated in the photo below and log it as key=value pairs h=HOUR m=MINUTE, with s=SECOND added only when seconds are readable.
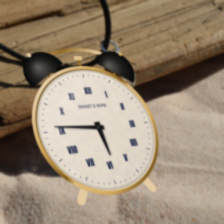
h=5 m=46
